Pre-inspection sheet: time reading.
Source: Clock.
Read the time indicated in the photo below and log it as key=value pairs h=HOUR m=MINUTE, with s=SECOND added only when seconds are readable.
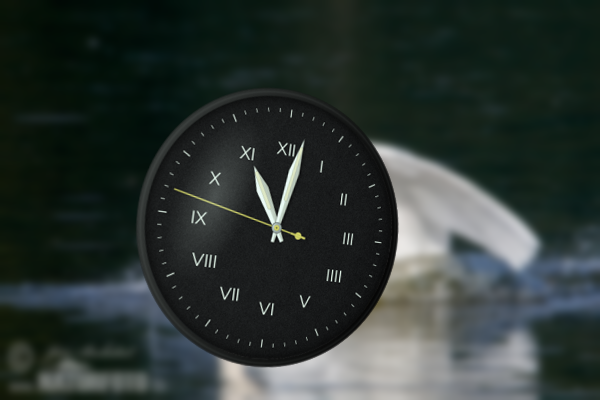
h=11 m=1 s=47
